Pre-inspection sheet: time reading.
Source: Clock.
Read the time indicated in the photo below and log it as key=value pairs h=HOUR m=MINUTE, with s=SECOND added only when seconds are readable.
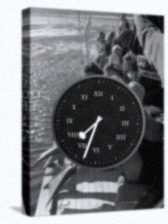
h=7 m=33
